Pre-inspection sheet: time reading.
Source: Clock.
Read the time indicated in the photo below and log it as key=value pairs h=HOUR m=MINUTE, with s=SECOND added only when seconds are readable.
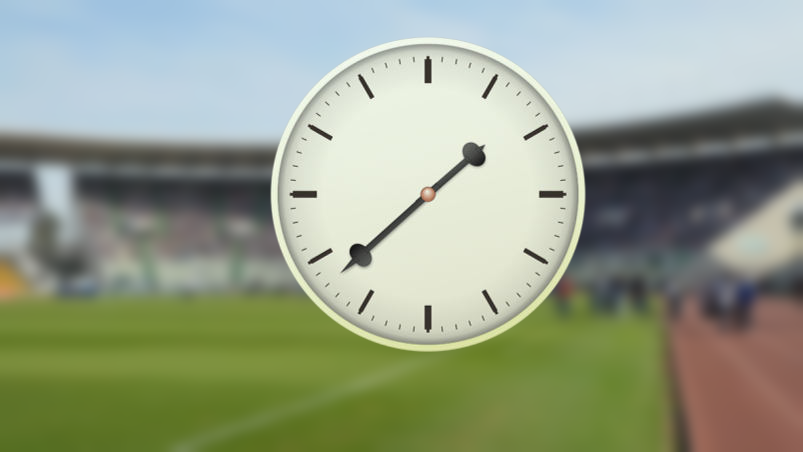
h=1 m=38
